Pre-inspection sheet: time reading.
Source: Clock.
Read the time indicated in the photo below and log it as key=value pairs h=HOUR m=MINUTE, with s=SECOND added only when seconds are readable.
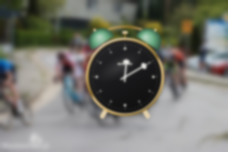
h=12 m=10
